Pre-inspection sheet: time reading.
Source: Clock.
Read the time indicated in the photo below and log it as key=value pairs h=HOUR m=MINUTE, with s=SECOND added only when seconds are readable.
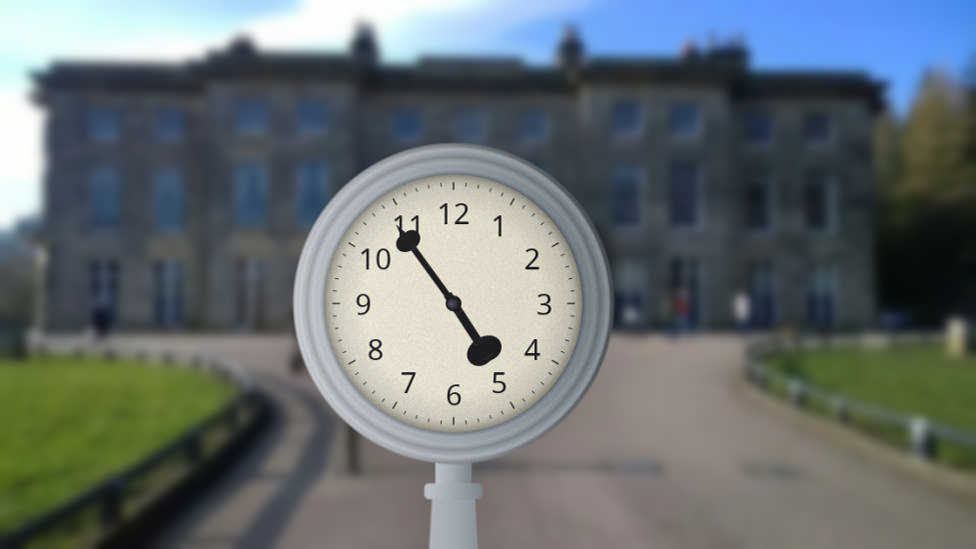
h=4 m=54
